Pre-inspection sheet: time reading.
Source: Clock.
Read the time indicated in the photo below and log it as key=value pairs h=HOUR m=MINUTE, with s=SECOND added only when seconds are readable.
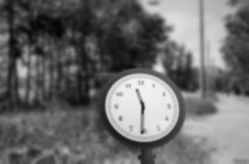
h=11 m=31
